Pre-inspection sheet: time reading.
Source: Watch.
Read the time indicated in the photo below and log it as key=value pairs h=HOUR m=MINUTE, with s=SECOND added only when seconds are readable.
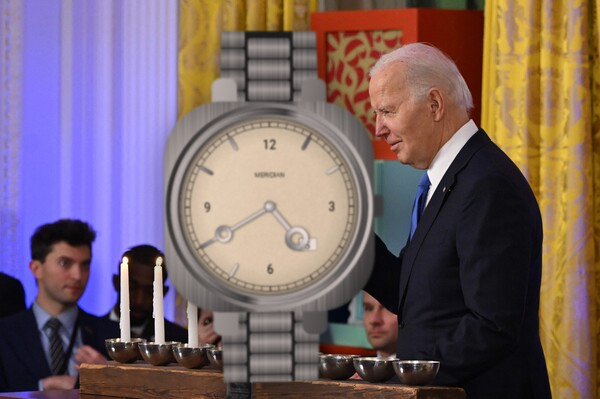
h=4 m=40
